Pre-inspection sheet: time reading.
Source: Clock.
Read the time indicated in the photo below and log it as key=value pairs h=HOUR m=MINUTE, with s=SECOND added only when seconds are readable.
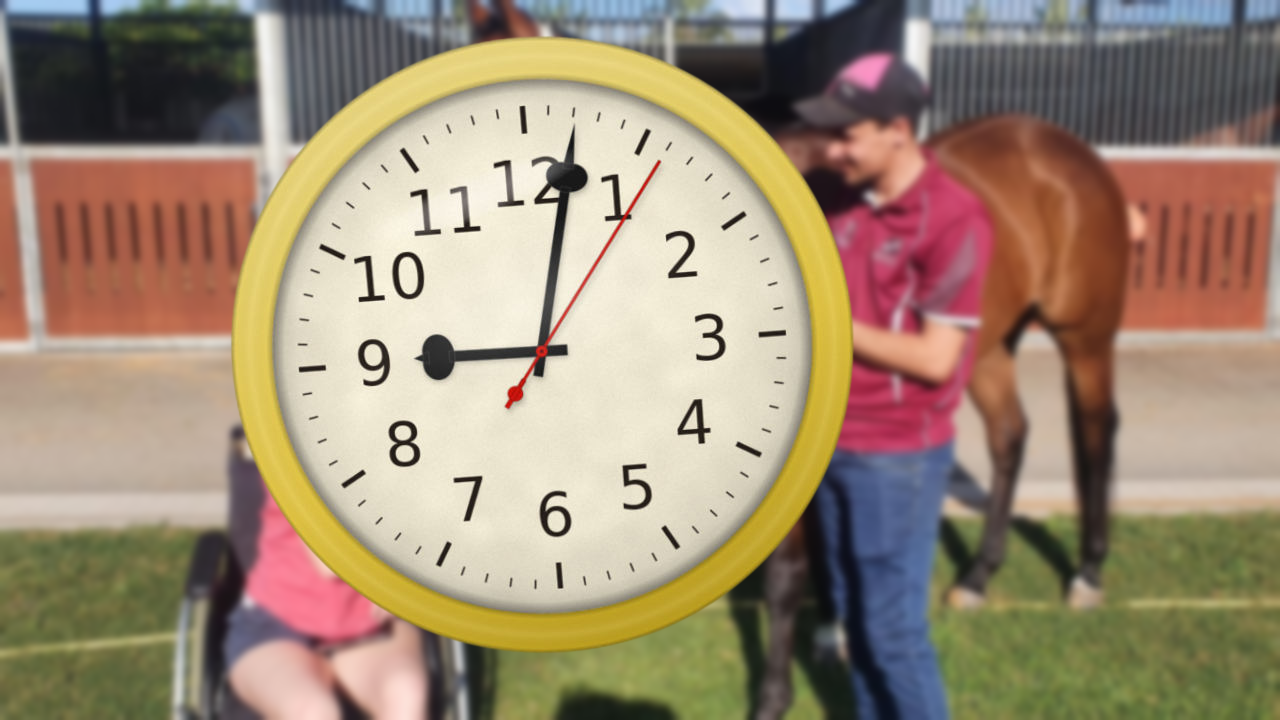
h=9 m=2 s=6
